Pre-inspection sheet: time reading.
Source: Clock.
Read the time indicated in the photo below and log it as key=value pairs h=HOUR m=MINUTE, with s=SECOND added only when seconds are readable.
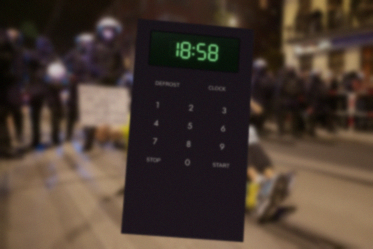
h=18 m=58
